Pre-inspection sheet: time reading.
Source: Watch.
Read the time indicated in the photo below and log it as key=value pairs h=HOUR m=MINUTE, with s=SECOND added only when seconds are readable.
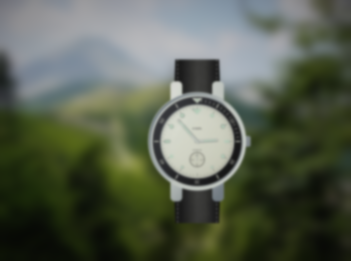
h=2 m=53
